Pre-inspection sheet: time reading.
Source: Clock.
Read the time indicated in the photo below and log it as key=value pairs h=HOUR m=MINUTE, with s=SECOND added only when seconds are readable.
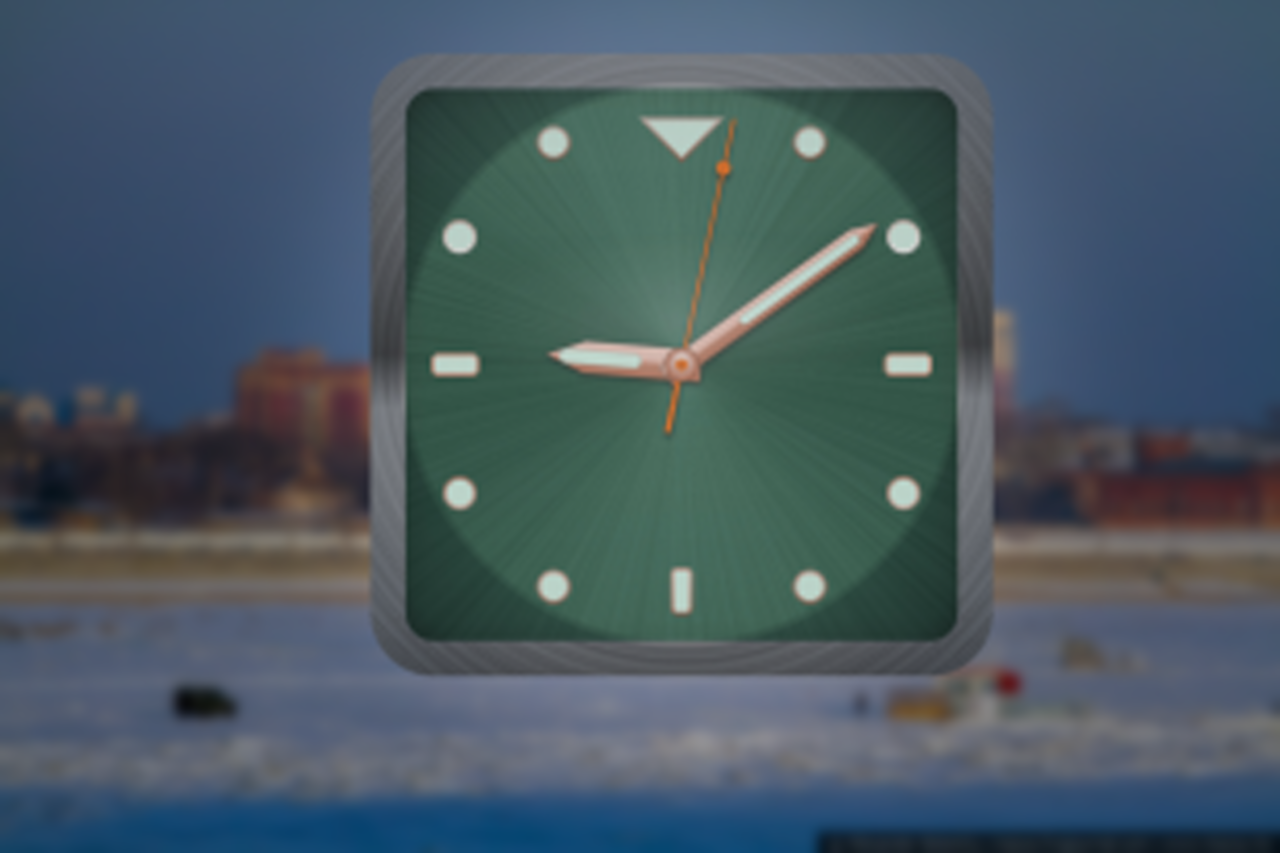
h=9 m=9 s=2
